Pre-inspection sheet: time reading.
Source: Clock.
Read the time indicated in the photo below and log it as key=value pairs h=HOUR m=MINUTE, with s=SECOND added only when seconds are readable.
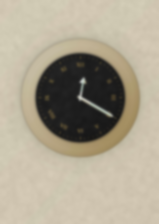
h=12 m=20
